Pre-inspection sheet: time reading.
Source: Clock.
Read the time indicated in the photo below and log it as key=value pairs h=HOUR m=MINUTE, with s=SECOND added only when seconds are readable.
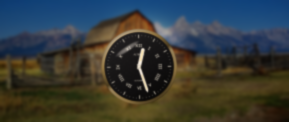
h=12 m=27
